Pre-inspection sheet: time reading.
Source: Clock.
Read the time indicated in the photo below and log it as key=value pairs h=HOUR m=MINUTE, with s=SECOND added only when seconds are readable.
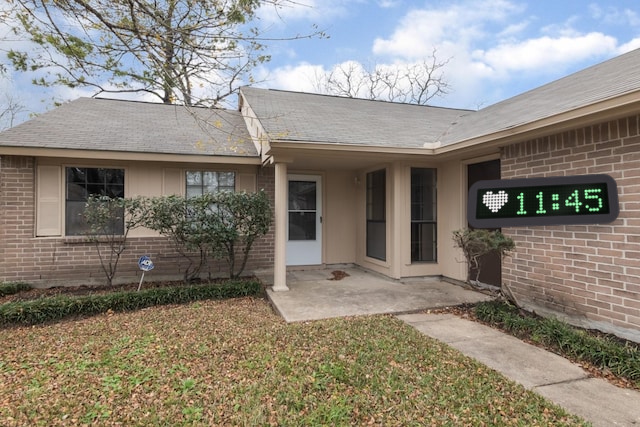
h=11 m=45
